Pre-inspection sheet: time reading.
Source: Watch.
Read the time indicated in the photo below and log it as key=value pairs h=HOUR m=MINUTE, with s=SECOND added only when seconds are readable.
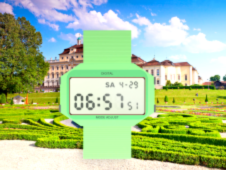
h=6 m=57
